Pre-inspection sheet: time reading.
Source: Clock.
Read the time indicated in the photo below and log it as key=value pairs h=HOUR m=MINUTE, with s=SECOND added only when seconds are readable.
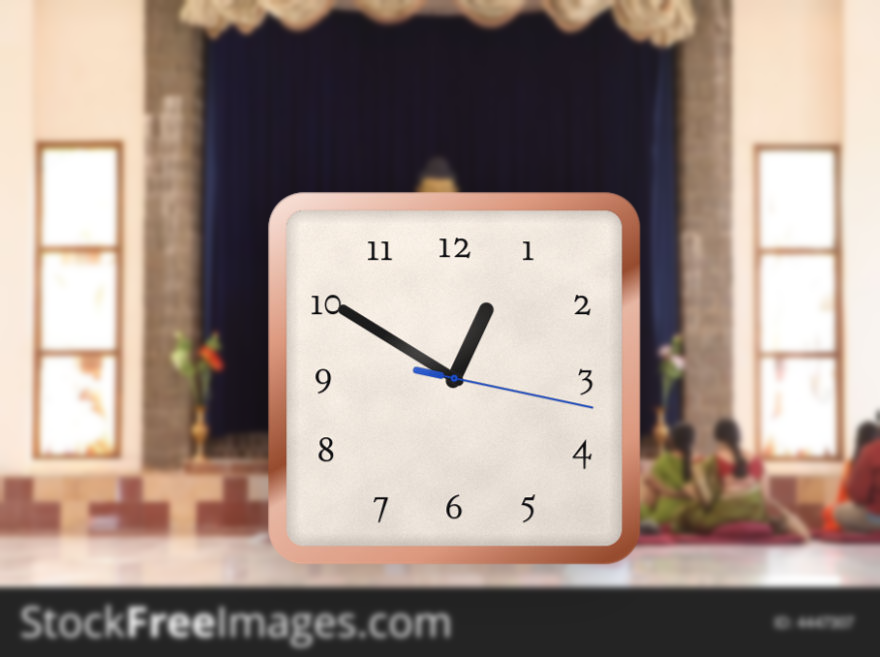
h=12 m=50 s=17
